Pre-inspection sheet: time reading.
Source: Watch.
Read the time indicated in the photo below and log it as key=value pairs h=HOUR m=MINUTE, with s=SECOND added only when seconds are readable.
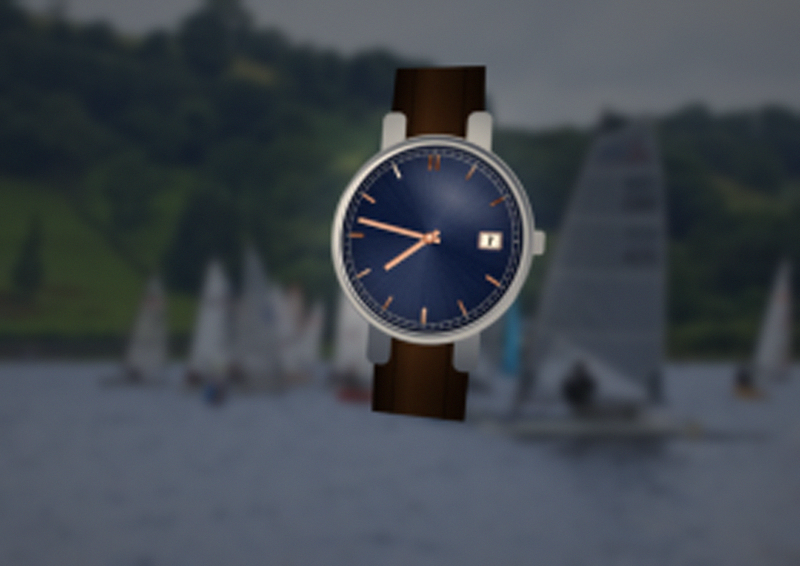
h=7 m=47
